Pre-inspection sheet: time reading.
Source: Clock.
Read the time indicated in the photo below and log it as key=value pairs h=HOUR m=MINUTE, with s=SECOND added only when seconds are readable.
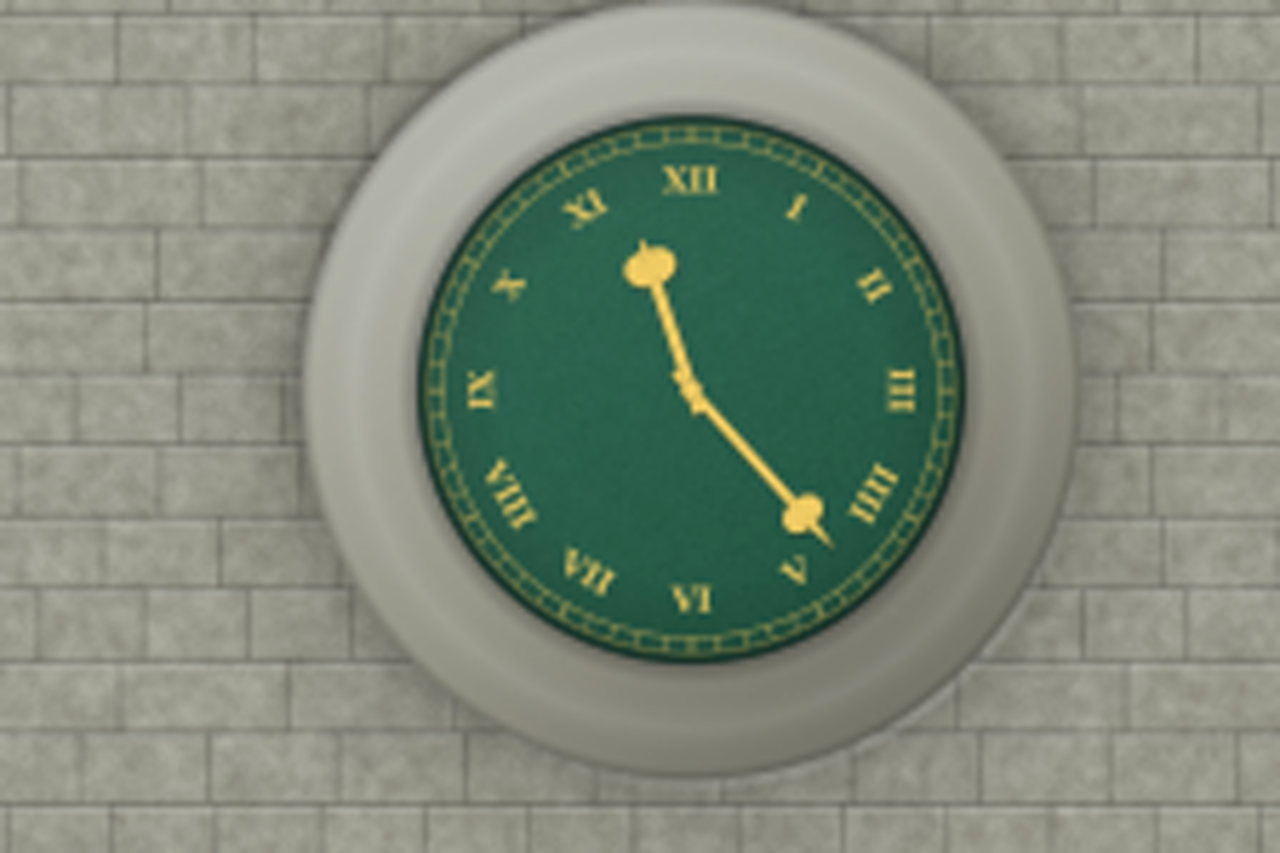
h=11 m=23
